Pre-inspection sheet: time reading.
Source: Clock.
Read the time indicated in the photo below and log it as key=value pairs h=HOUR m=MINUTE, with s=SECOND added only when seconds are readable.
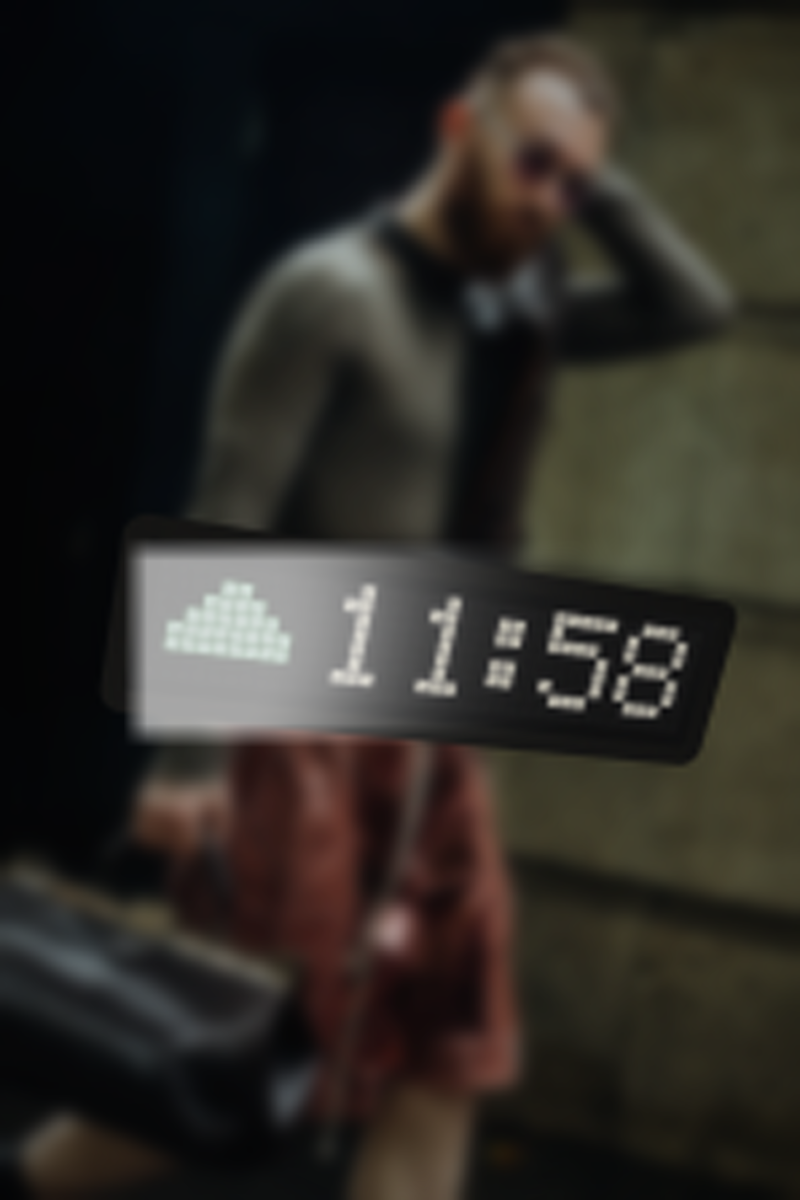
h=11 m=58
